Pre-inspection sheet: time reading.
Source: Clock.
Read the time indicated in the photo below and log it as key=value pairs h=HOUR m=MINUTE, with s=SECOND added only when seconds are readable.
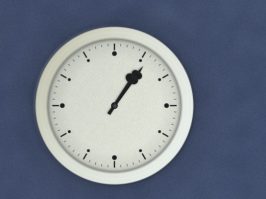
h=1 m=6
